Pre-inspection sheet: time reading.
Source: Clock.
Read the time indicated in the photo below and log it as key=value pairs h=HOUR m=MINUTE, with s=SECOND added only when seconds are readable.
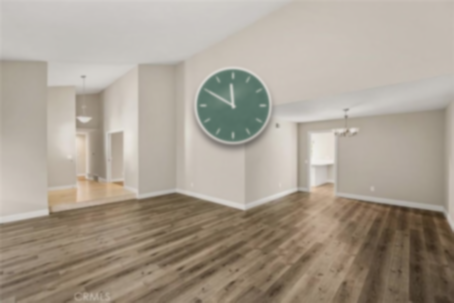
h=11 m=50
